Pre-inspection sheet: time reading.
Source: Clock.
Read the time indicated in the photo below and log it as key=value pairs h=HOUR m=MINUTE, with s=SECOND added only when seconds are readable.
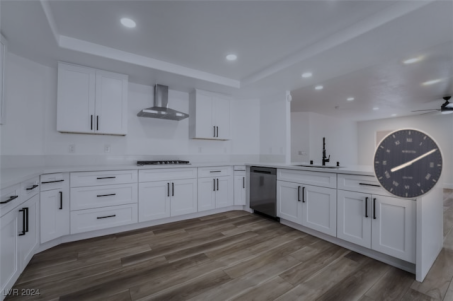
h=8 m=10
